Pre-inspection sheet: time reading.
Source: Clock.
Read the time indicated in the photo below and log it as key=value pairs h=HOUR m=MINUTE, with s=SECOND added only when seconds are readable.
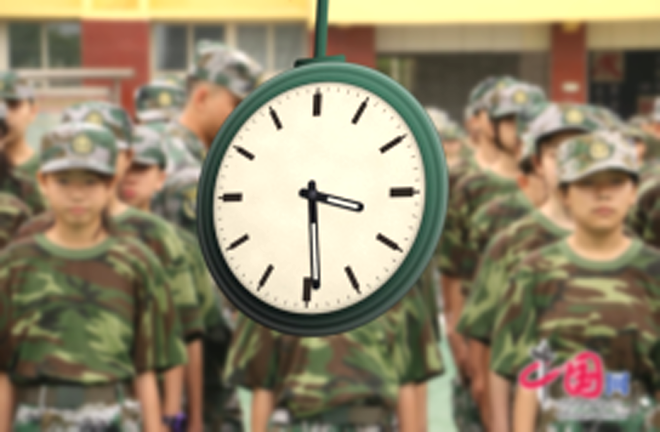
h=3 m=29
